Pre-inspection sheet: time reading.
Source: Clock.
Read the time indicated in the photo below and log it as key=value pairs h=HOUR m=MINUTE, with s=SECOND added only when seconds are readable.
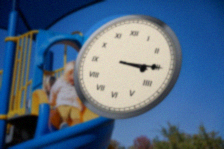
h=3 m=15
